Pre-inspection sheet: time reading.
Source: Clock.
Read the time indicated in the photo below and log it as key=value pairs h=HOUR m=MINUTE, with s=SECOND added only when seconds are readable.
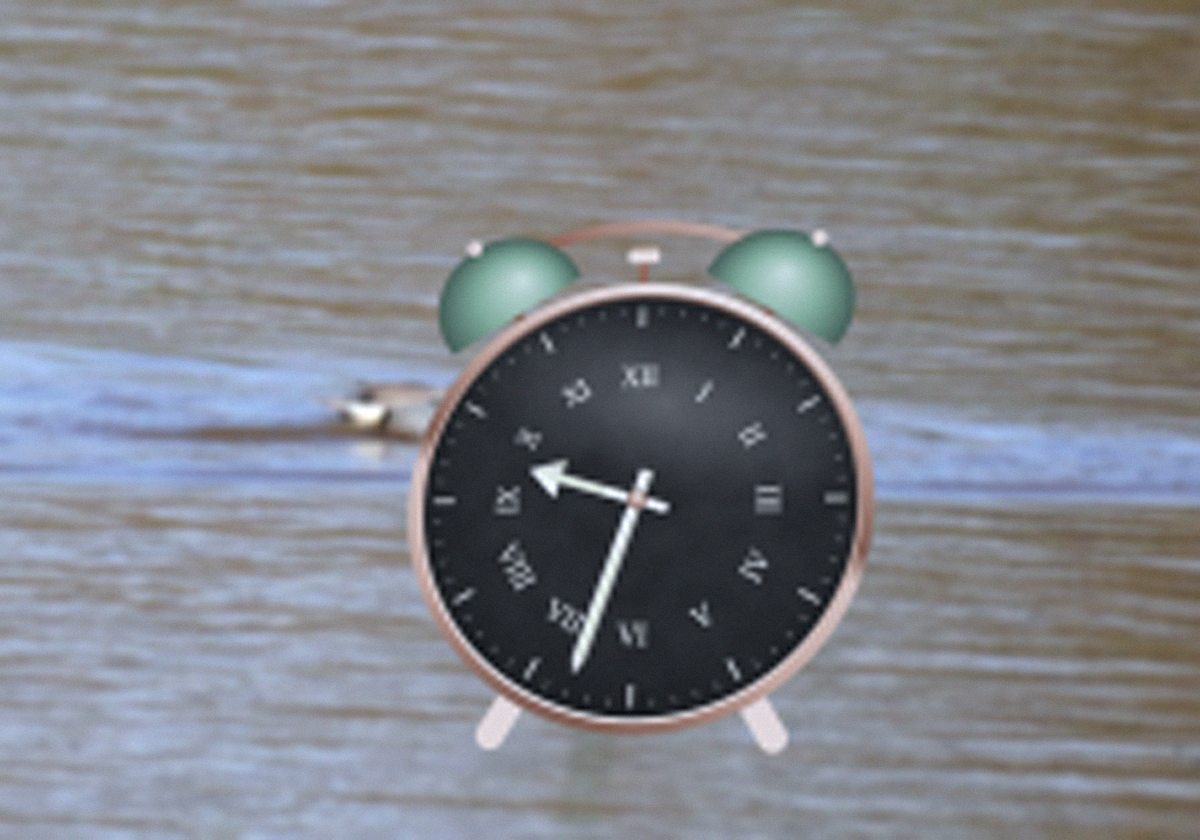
h=9 m=33
